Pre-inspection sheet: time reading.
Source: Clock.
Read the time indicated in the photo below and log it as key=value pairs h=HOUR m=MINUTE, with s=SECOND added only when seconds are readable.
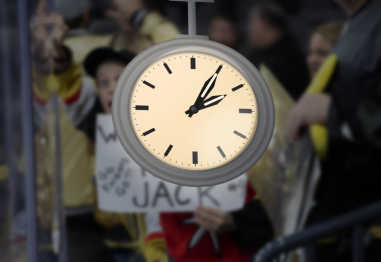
h=2 m=5
